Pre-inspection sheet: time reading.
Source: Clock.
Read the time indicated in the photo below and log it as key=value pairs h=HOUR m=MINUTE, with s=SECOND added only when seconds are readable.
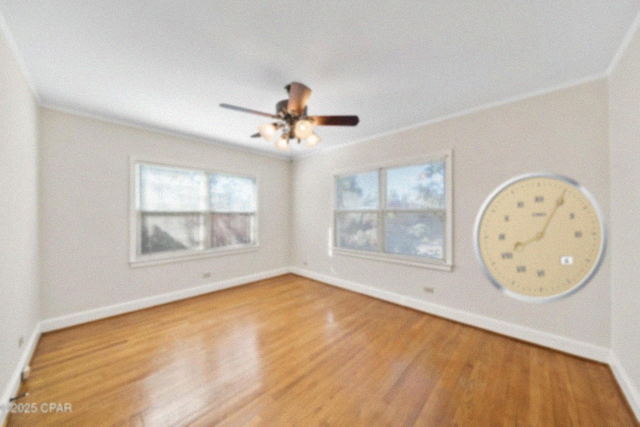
h=8 m=5
